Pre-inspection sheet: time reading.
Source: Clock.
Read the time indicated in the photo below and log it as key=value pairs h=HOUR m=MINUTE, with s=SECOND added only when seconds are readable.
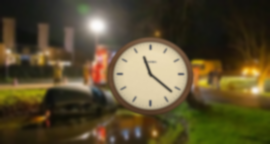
h=11 m=22
